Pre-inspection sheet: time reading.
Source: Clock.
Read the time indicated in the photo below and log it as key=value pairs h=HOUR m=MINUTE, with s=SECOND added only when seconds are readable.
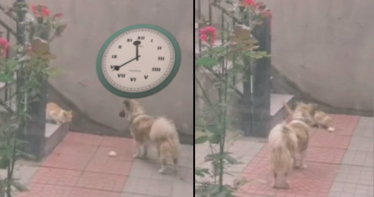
h=11 m=39
